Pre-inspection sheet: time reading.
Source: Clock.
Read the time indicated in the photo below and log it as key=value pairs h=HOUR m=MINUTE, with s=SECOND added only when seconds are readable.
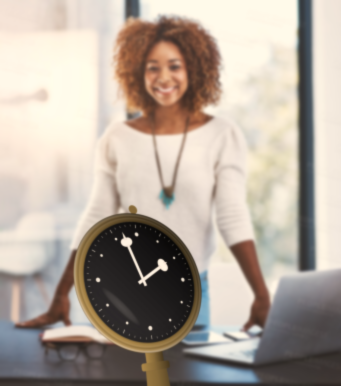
h=1 m=57
